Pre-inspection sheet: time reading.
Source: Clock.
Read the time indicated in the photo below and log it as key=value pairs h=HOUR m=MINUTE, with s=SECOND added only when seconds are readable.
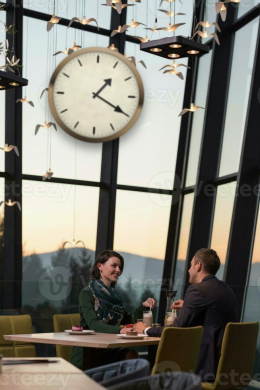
h=1 m=20
